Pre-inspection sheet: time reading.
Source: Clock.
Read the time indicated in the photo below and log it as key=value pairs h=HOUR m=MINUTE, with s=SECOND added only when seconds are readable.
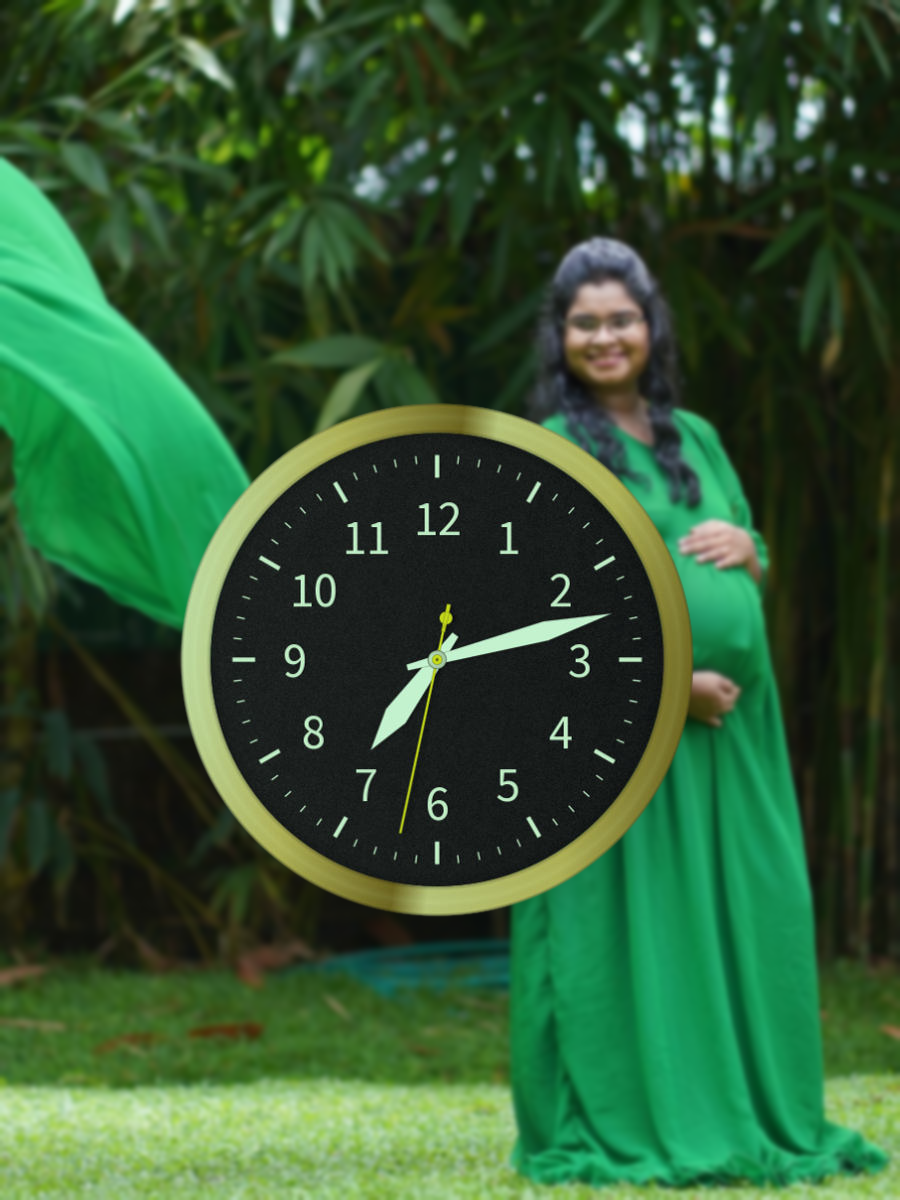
h=7 m=12 s=32
